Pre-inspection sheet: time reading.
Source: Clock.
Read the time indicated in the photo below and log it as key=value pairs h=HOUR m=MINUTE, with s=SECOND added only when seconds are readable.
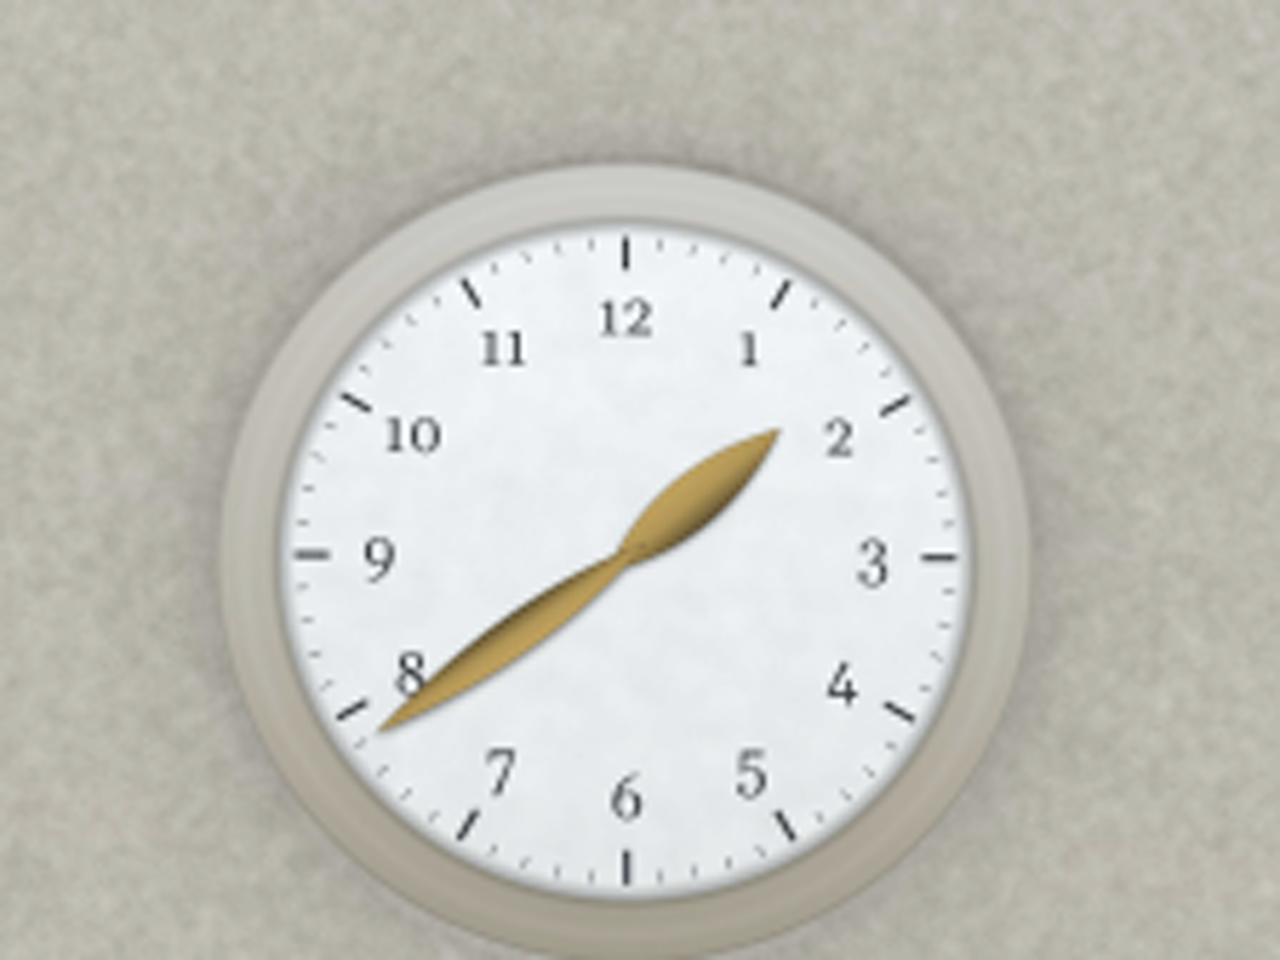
h=1 m=39
